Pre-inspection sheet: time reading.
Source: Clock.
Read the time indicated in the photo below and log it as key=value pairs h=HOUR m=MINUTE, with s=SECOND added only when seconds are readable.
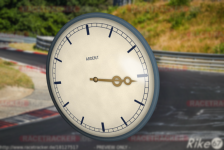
h=3 m=16
